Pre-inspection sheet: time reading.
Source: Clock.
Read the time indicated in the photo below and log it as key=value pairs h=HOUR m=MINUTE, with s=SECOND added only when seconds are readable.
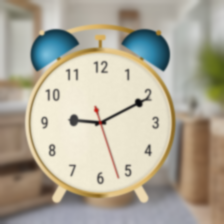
h=9 m=10 s=27
